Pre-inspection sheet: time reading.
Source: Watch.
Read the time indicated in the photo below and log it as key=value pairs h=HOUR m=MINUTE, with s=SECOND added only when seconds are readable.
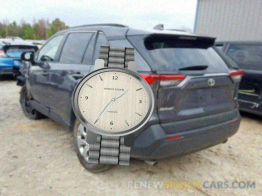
h=1 m=35
